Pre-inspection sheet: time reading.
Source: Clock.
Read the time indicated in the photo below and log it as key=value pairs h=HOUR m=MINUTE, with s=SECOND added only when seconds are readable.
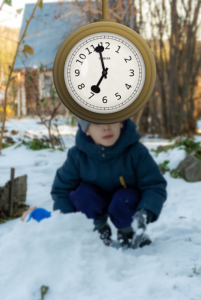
h=6 m=58
